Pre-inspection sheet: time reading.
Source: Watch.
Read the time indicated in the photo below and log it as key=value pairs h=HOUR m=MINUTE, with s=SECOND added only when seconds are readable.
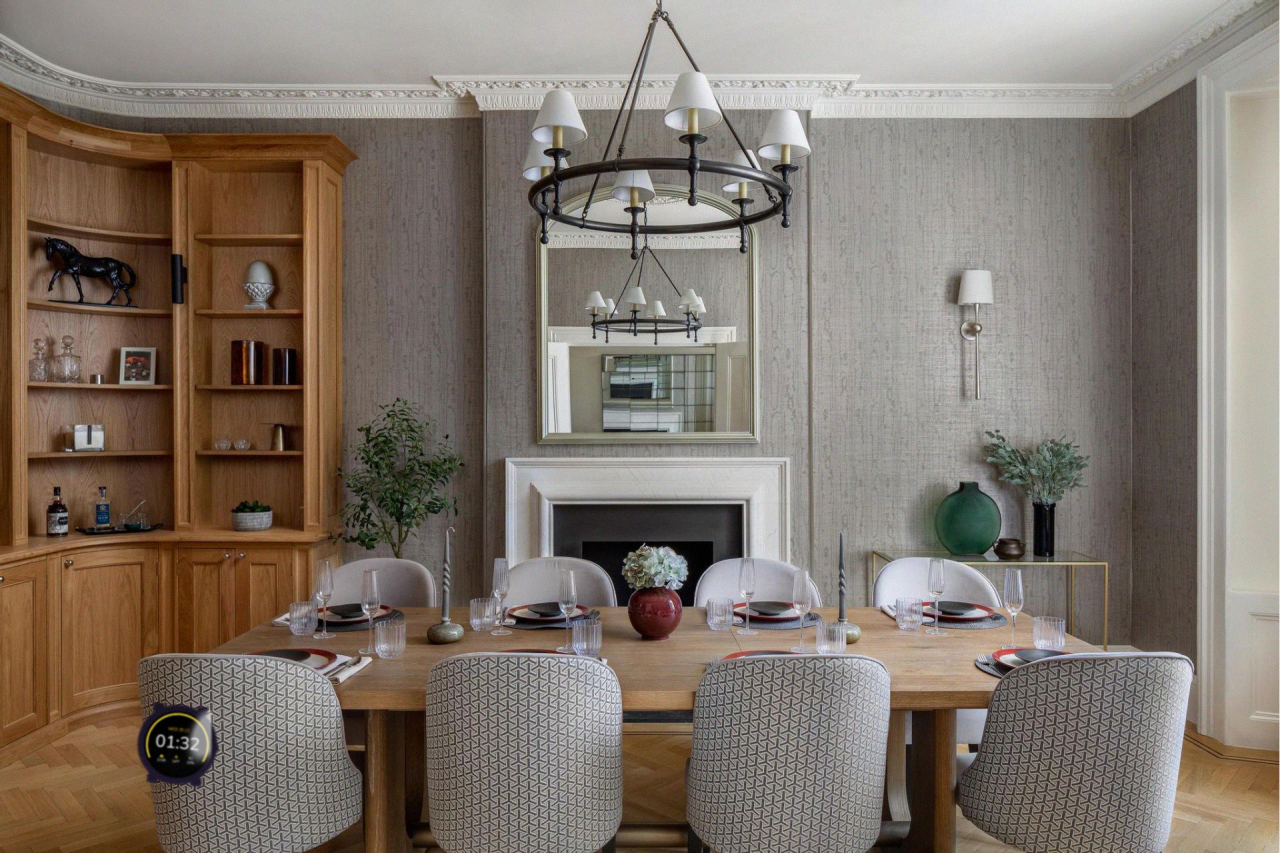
h=1 m=32
